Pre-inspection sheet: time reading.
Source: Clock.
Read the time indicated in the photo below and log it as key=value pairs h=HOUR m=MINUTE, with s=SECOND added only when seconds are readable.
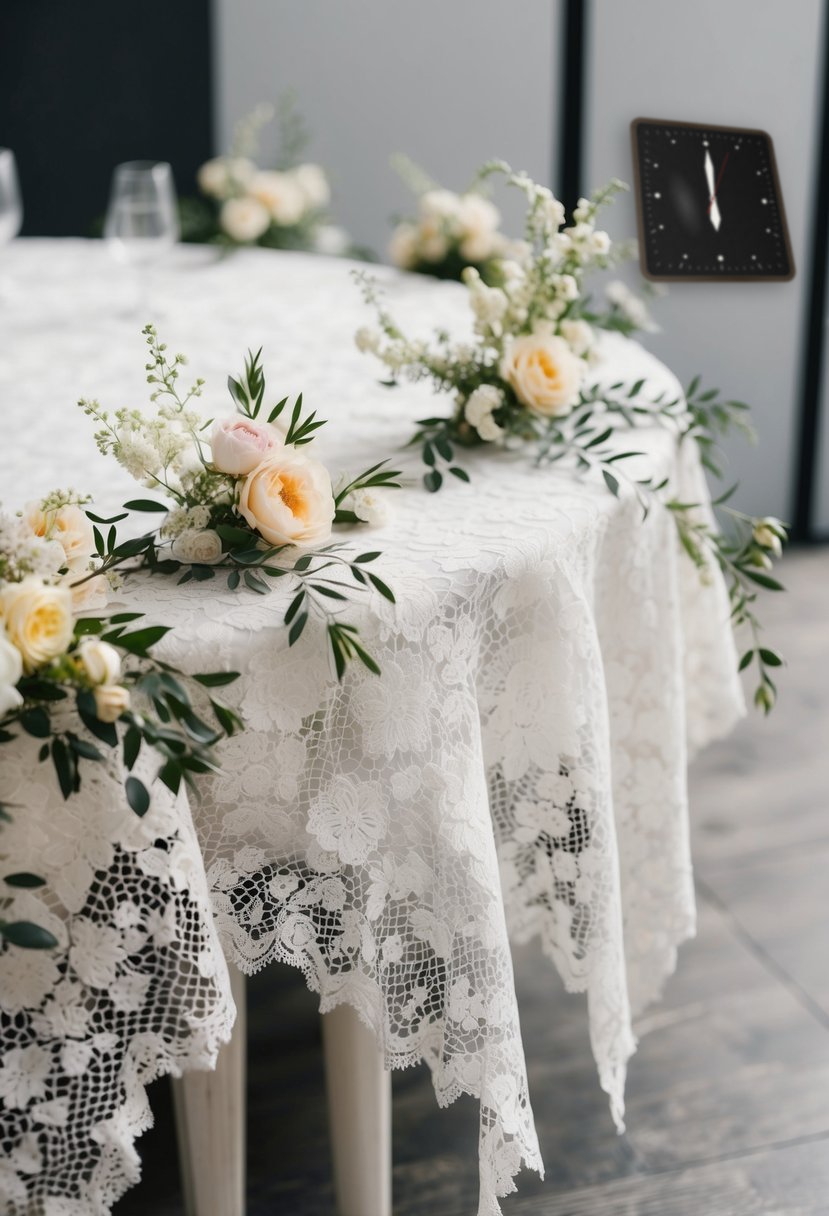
h=6 m=0 s=4
